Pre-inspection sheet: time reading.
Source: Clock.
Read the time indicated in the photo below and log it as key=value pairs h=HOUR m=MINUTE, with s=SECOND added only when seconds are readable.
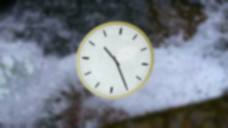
h=10 m=25
